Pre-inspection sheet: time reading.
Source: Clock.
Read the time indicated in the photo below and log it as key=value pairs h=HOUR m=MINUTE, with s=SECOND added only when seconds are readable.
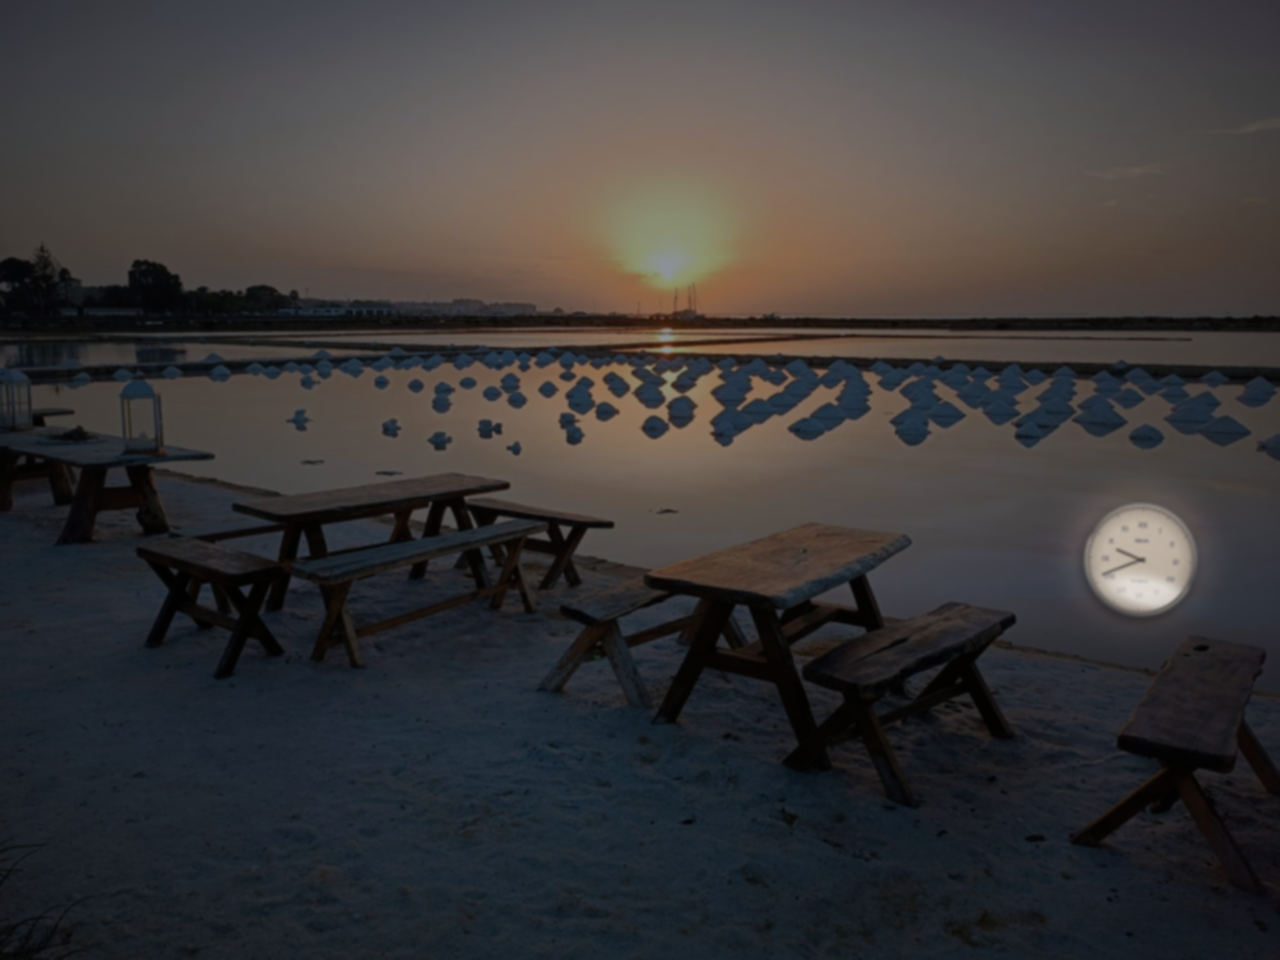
h=9 m=41
